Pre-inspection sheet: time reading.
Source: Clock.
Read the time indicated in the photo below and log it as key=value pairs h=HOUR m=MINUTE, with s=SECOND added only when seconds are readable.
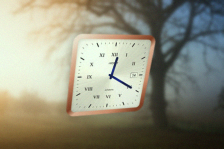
h=12 m=20
